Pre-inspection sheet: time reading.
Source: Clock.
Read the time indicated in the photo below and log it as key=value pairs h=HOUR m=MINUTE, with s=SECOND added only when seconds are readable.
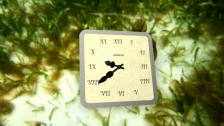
h=9 m=39
